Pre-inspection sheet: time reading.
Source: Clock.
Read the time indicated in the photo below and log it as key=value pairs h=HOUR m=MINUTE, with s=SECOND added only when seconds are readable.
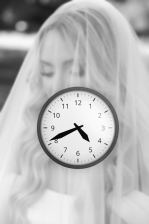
h=4 m=41
